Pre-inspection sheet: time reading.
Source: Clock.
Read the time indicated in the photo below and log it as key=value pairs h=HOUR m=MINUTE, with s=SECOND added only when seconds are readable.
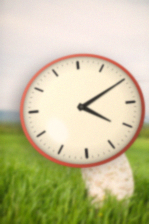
h=4 m=10
